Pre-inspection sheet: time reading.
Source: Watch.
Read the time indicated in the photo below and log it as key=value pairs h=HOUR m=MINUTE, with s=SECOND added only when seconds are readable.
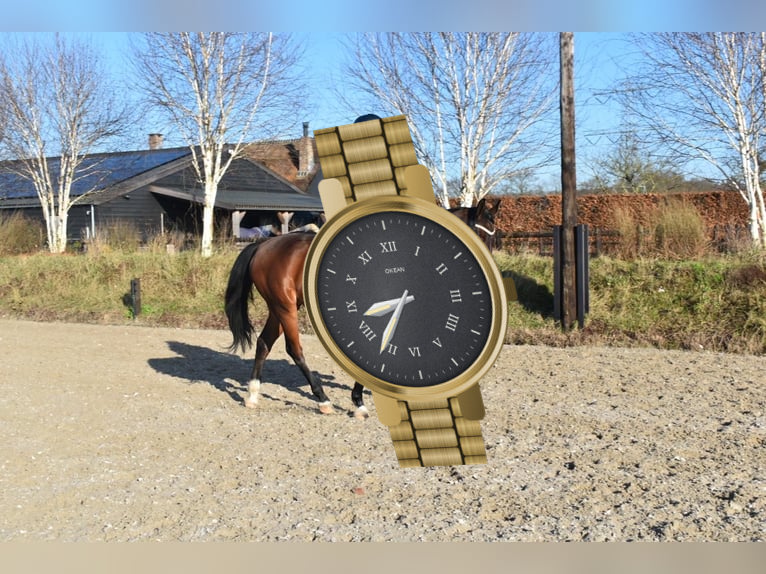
h=8 m=36
